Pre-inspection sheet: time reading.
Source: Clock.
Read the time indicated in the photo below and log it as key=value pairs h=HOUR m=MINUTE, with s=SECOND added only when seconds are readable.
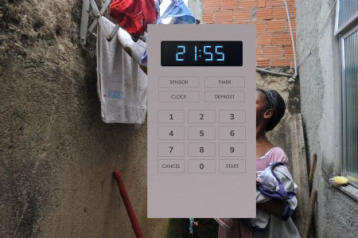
h=21 m=55
